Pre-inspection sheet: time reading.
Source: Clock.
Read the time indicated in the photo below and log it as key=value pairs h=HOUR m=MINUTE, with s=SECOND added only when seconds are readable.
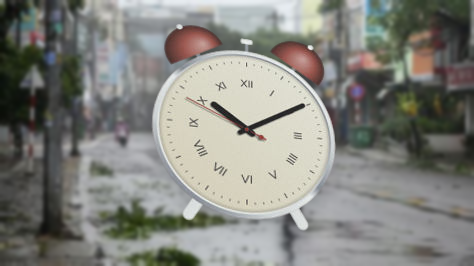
h=10 m=9 s=49
